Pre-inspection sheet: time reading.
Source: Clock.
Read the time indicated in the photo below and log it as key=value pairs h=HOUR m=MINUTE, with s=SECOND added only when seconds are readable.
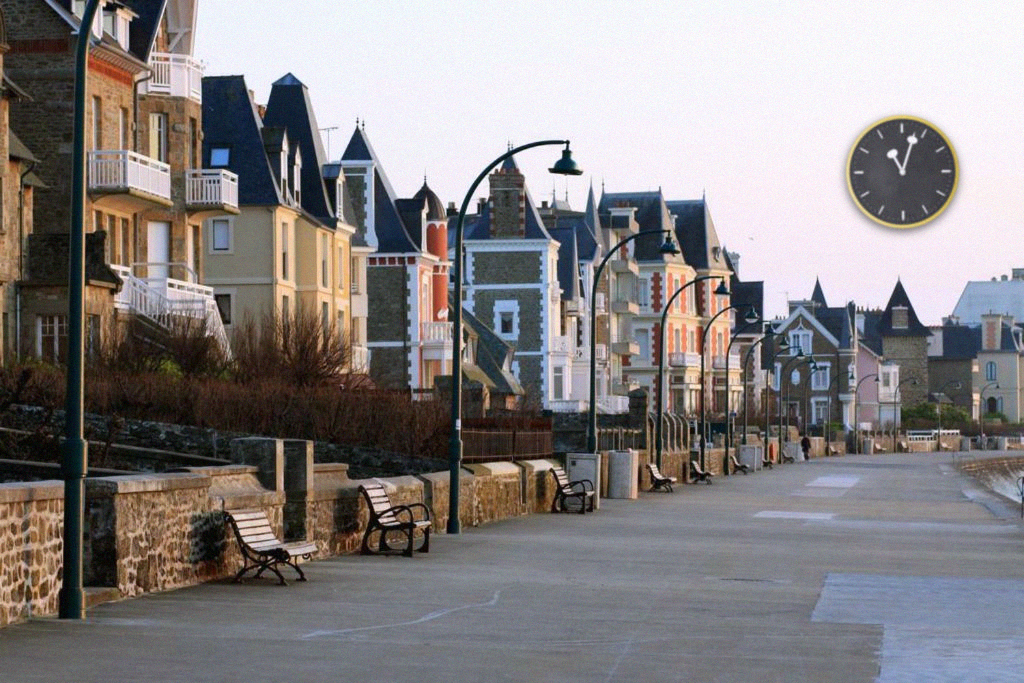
h=11 m=3
